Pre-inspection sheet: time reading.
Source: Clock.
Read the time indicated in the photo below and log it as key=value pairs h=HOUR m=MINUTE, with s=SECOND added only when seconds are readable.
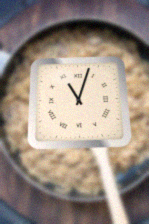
h=11 m=3
